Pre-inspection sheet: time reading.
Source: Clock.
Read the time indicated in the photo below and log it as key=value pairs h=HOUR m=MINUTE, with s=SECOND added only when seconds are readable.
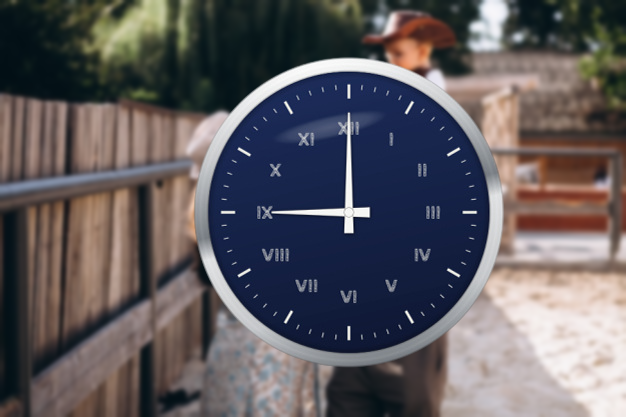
h=9 m=0
